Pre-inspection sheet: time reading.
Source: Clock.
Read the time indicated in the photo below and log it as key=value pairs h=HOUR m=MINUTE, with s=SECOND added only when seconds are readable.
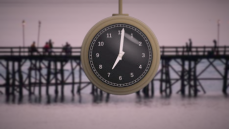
h=7 m=1
